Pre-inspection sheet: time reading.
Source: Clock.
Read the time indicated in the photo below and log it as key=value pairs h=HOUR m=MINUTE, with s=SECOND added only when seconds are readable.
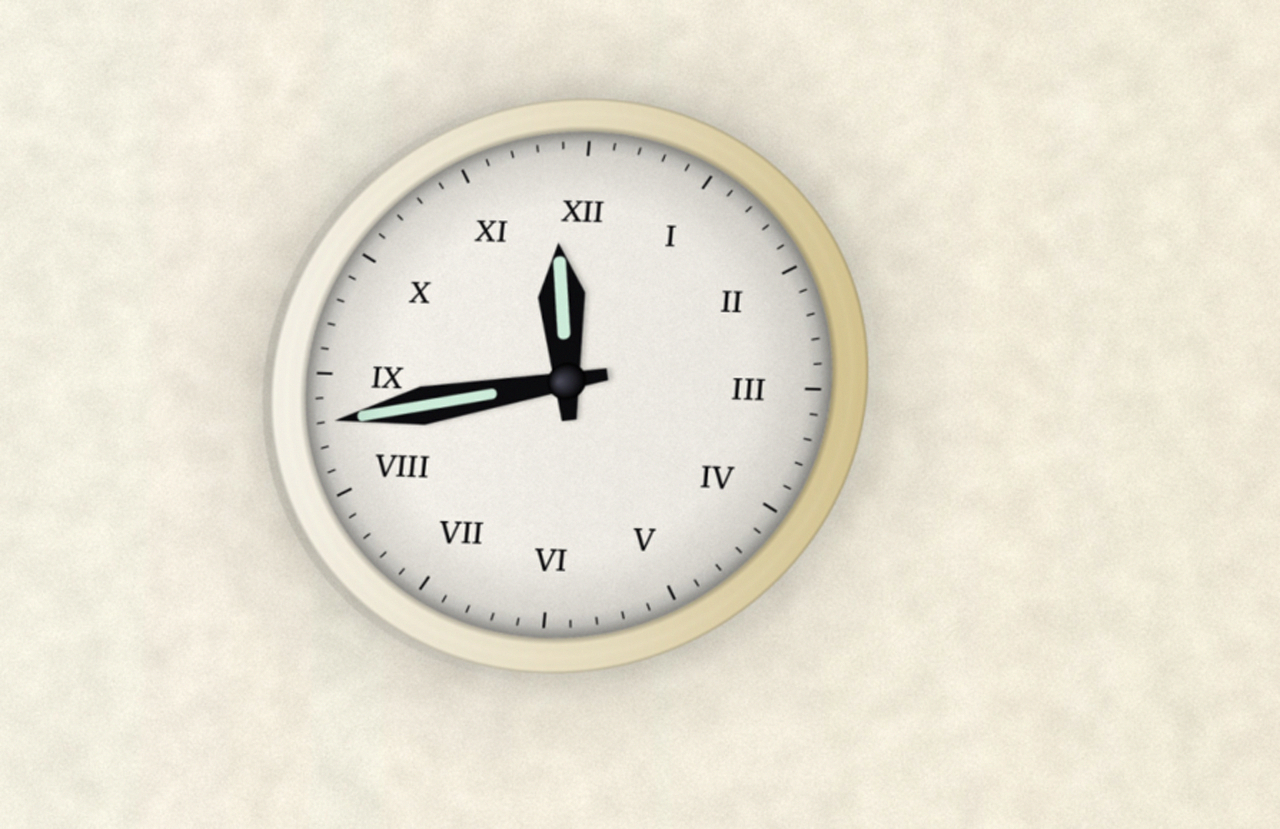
h=11 m=43
